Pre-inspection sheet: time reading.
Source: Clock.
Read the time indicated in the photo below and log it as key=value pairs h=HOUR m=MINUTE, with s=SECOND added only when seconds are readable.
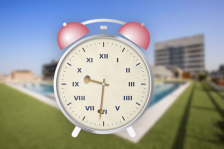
h=9 m=31
